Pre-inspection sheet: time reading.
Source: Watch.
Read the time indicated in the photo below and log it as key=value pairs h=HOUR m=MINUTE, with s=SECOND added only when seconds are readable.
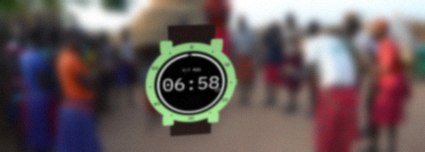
h=6 m=58
